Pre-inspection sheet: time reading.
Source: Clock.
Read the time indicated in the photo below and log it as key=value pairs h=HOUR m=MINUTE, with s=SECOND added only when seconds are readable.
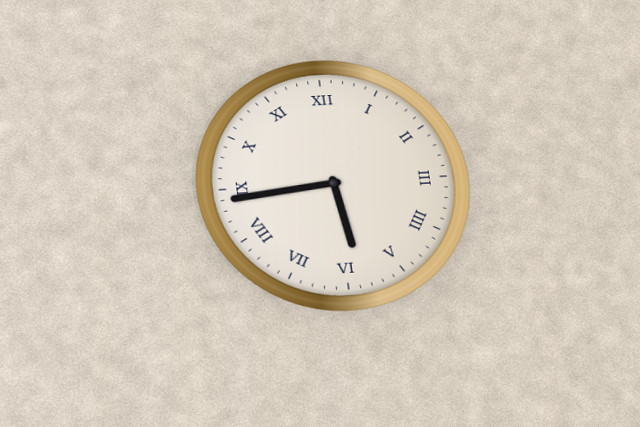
h=5 m=44
